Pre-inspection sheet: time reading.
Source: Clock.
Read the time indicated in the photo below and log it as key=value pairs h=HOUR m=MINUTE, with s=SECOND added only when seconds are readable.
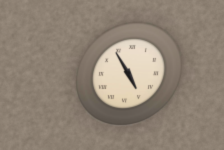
h=4 m=54
